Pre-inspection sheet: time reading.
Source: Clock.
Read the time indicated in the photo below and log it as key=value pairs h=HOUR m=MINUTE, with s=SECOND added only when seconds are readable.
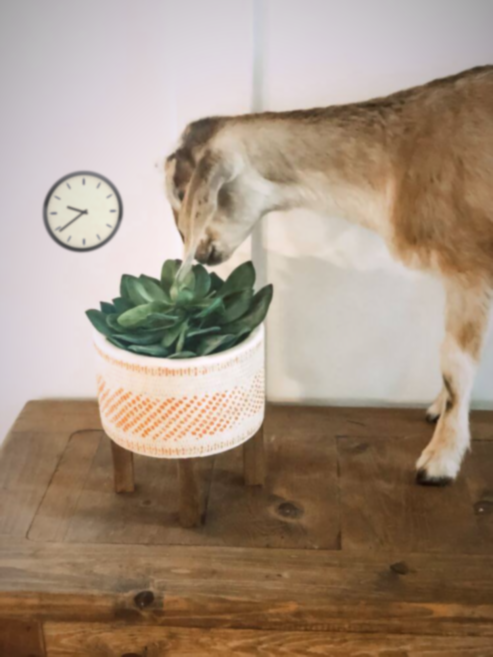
h=9 m=39
